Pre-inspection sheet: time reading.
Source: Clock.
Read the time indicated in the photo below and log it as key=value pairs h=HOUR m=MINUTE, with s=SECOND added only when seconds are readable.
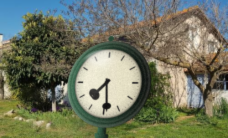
h=7 m=29
